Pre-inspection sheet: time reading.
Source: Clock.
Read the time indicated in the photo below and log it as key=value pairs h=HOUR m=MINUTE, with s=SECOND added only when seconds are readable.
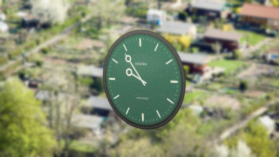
h=9 m=54
